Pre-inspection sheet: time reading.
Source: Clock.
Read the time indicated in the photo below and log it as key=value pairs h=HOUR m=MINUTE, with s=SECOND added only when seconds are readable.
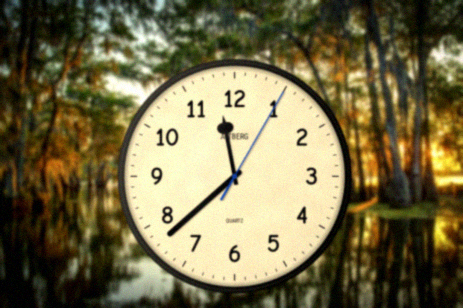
h=11 m=38 s=5
